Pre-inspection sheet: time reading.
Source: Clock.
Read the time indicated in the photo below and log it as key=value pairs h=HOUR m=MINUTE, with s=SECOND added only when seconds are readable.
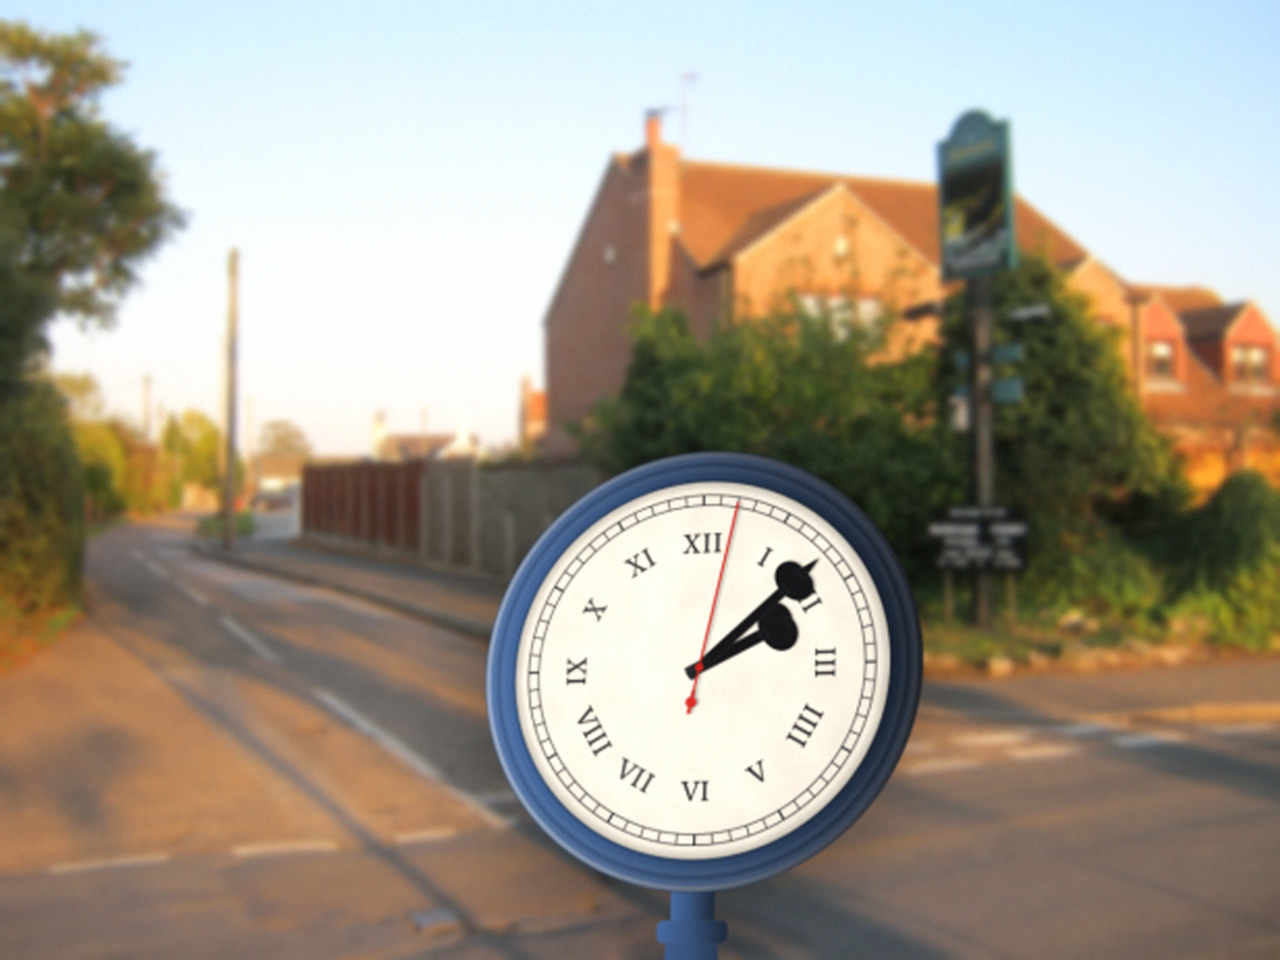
h=2 m=8 s=2
